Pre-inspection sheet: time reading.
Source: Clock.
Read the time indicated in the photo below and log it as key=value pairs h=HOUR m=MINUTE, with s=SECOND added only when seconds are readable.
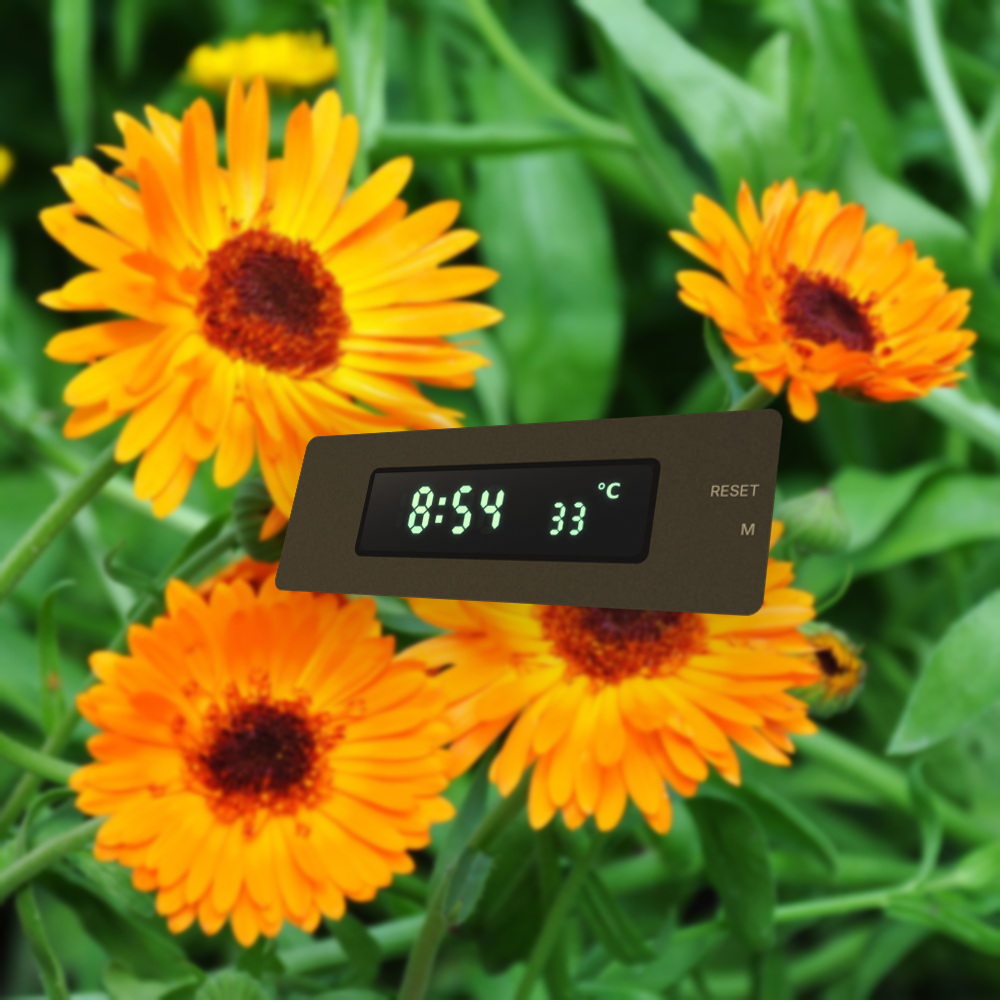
h=8 m=54
